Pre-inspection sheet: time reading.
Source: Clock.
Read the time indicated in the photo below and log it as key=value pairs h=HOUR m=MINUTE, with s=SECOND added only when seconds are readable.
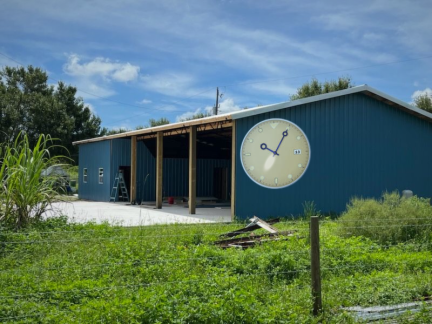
h=10 m=5
